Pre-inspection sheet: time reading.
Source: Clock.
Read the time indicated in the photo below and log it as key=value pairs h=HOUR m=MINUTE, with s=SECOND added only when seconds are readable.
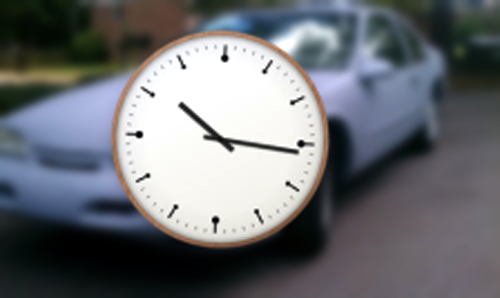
h=10 m=16
